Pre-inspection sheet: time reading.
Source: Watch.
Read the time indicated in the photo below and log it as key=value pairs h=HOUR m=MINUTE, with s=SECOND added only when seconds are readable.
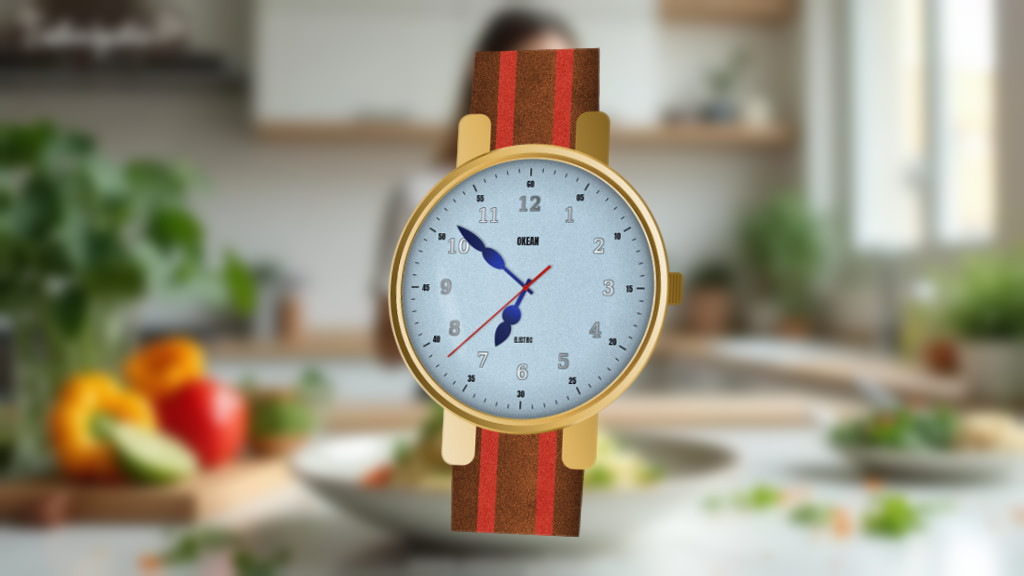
h=6 m=51 s=38
